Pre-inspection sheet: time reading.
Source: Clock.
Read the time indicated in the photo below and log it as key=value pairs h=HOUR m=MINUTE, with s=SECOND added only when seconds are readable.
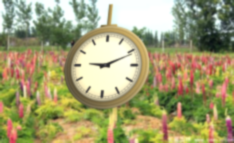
h=9 m=11
